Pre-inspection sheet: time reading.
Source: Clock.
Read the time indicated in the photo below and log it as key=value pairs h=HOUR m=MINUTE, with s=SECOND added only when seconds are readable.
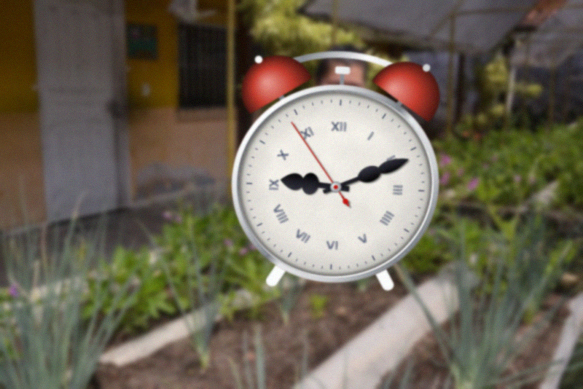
h=9 m=10 s=54
